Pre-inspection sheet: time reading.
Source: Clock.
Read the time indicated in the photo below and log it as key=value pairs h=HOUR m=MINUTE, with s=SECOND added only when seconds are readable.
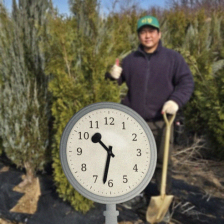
h=10 m=32
